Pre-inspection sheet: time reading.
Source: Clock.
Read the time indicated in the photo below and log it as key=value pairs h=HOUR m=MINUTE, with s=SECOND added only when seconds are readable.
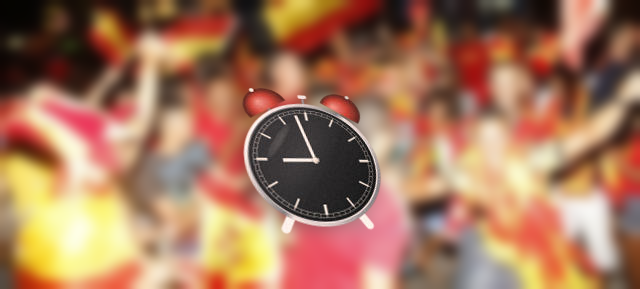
h=8 m=58
